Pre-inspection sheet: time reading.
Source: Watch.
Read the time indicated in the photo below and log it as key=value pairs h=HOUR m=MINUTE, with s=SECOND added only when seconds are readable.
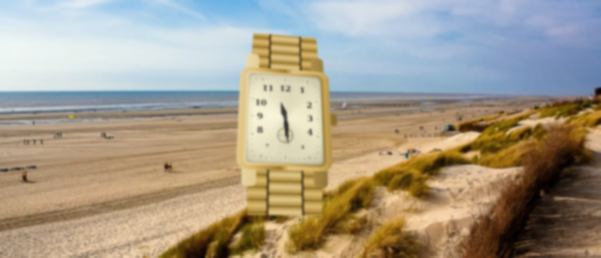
h=11 m=29
